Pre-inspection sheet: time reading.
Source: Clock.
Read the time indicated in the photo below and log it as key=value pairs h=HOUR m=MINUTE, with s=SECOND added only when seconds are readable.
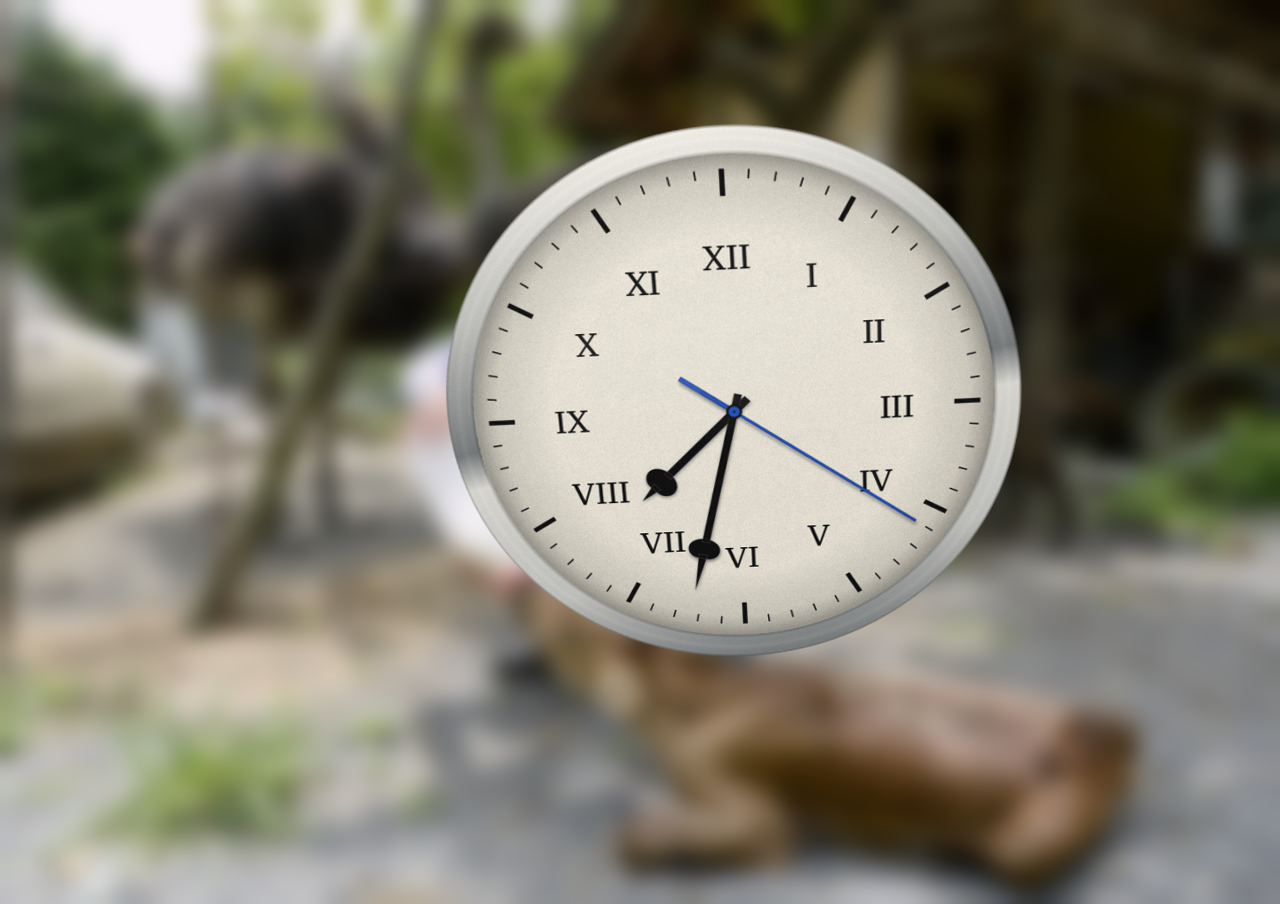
h=7 m=32 s=21
